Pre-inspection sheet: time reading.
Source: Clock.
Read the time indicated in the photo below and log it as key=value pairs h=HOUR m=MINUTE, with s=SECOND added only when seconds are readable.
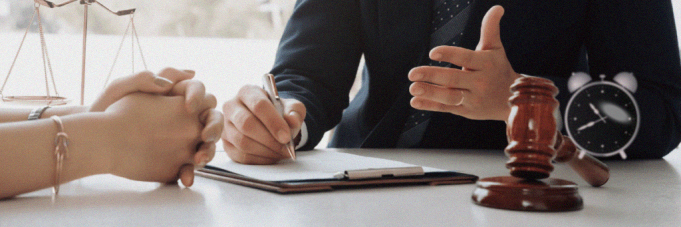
h=10 m=41
